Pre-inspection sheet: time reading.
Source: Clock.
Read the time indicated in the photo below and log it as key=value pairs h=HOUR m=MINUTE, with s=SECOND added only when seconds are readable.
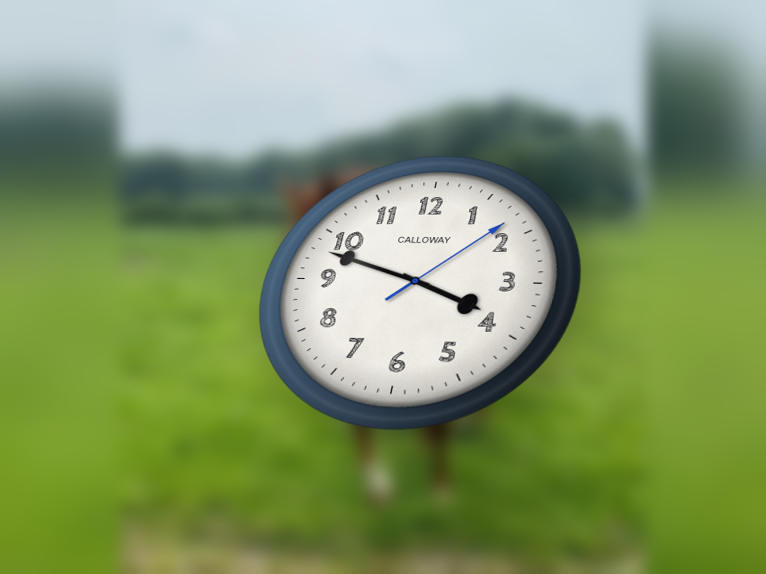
h=3 m=48 s=8
